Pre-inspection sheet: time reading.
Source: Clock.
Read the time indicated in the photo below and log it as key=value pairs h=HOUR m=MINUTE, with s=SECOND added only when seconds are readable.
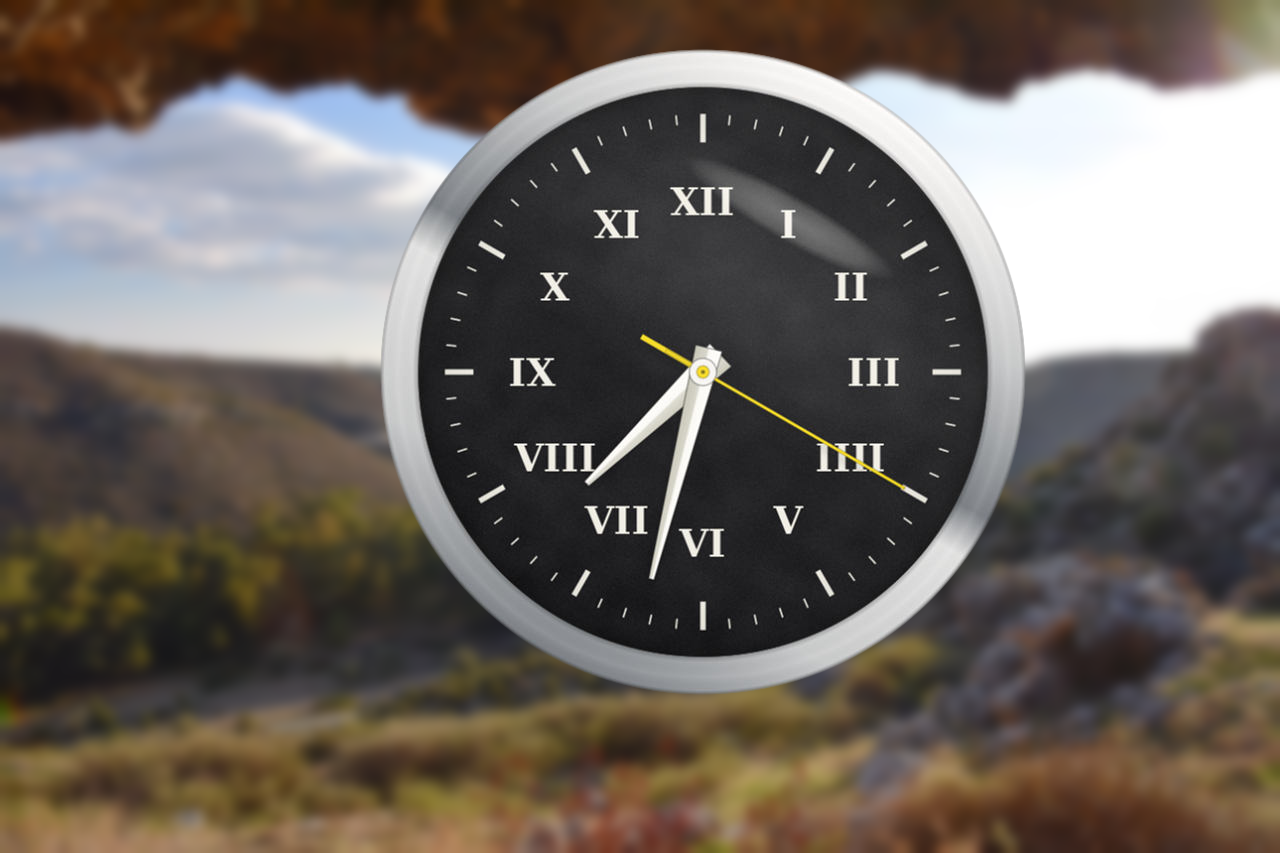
h=7 m=32 s=20
